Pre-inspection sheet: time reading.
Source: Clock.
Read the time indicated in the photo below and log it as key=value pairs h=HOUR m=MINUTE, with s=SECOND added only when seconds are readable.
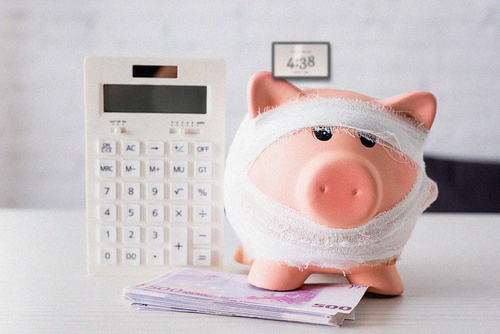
h=4 m=38
